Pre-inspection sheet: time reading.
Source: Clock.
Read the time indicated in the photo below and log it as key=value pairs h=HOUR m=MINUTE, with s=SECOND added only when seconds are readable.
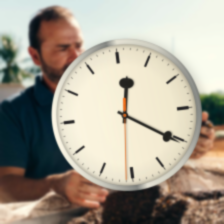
h=12 m=20 s=31
